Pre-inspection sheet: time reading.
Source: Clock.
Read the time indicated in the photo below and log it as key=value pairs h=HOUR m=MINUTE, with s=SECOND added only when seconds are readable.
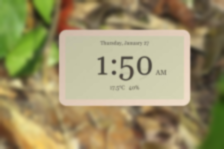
h=1 m=50
